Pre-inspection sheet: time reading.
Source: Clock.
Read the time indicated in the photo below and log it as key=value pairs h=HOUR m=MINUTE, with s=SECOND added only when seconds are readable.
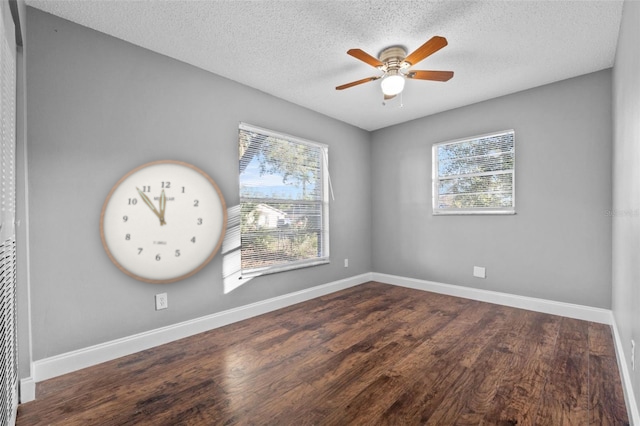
h=11 m=53
